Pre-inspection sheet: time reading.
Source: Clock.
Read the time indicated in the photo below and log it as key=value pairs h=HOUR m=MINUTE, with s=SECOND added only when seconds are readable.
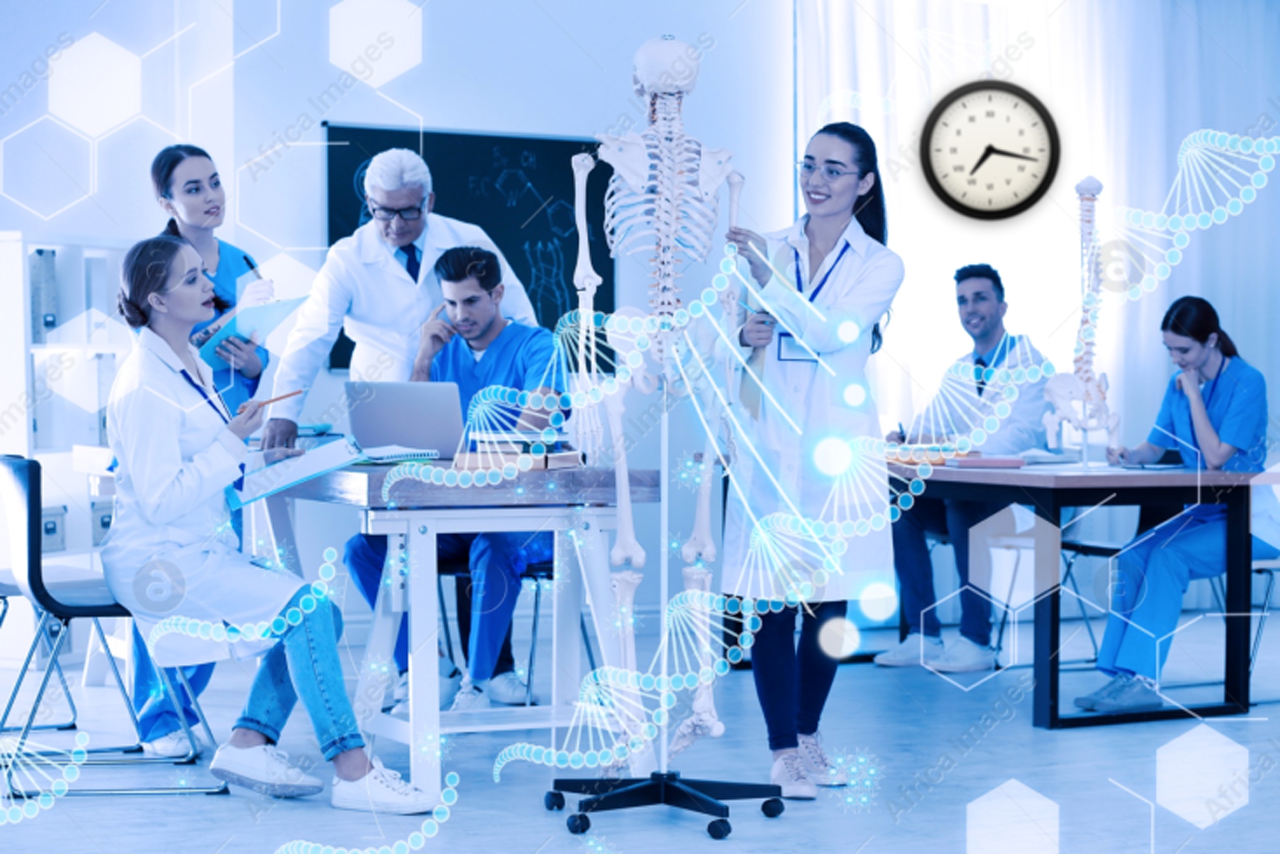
h=7 m=17
